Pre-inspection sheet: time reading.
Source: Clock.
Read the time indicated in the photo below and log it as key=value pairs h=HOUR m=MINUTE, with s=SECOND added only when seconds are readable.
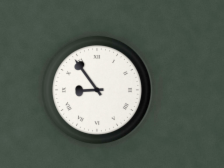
h=8 m=54
